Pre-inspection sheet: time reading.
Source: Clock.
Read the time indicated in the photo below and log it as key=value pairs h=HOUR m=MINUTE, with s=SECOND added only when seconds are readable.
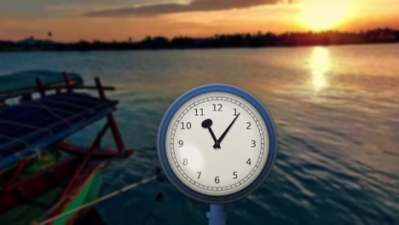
h=11 m=6
